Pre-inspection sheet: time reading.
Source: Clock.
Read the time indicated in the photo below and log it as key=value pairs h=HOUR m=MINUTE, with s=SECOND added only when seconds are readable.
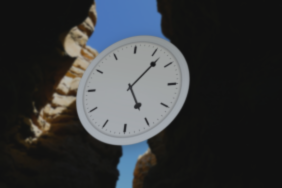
h=5 m=7
